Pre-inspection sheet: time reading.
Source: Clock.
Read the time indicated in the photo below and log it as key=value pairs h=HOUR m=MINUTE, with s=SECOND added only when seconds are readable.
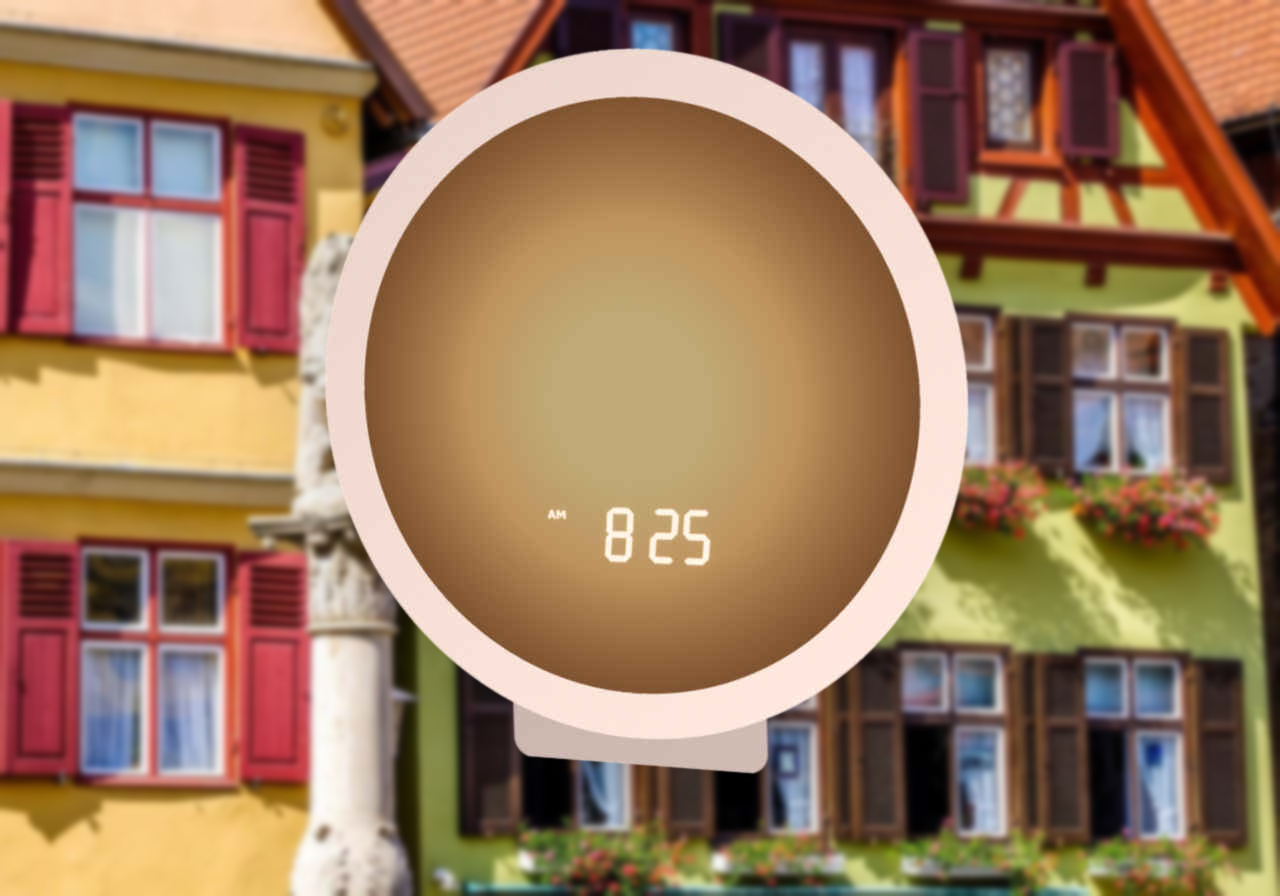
h=8 m=25
